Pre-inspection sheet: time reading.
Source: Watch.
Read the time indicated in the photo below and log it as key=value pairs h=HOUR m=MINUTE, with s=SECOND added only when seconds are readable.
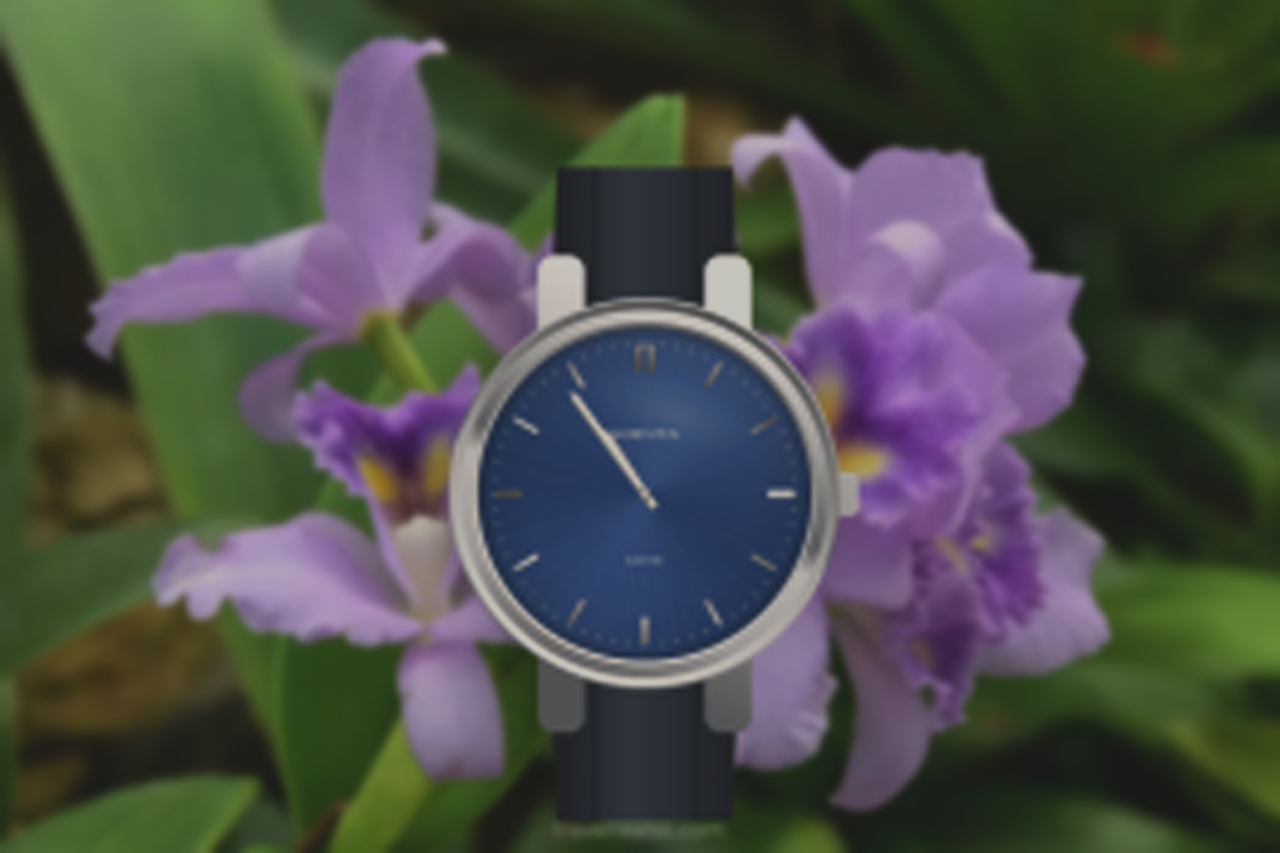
h=10 m=54
